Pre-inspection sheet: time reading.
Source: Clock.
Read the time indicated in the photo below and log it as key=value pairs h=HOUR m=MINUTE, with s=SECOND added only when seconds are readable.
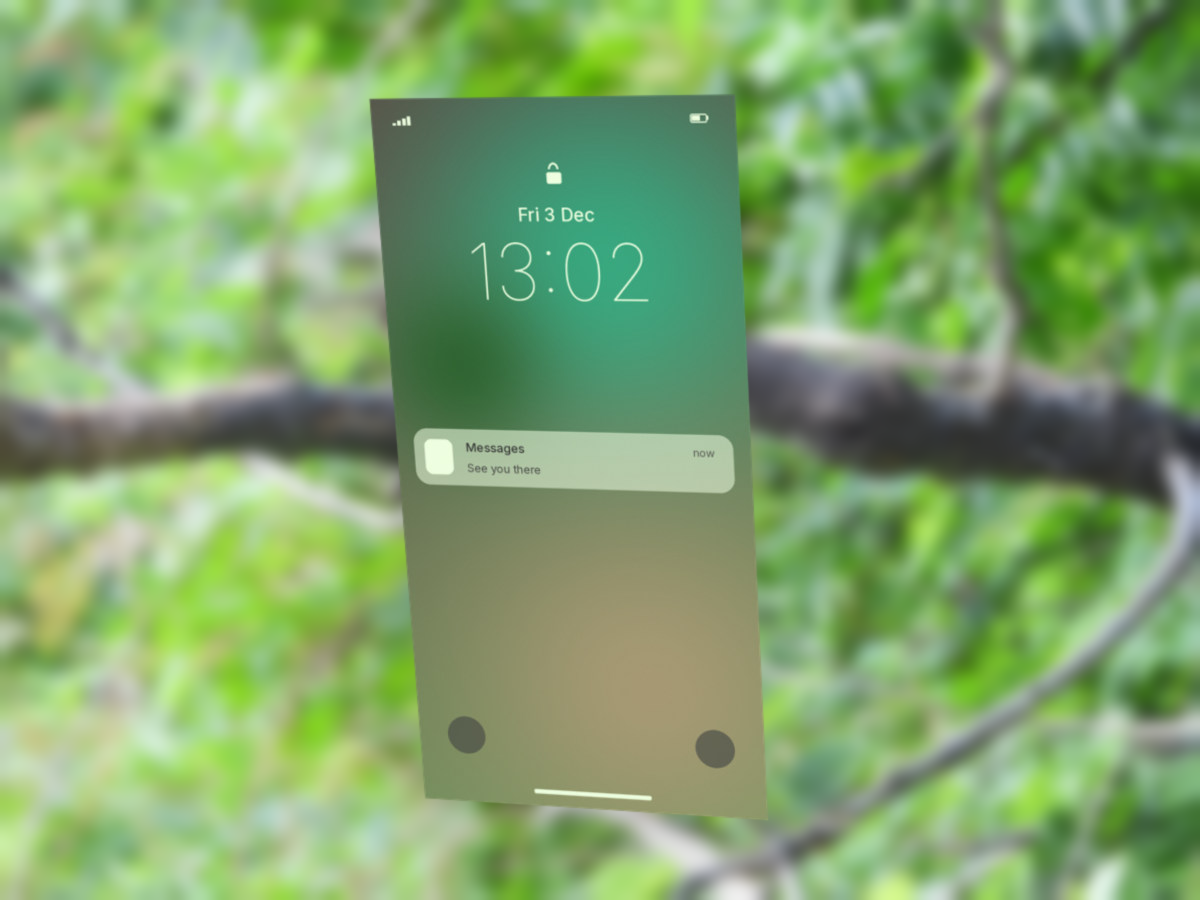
h=13 m=2
